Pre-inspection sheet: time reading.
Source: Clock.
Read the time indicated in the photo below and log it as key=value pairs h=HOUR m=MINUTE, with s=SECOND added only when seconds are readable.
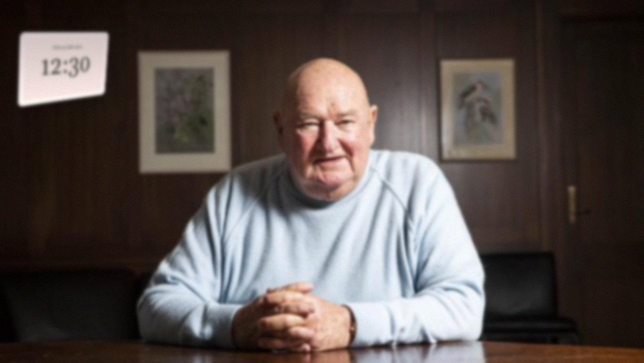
h=12 m=30
